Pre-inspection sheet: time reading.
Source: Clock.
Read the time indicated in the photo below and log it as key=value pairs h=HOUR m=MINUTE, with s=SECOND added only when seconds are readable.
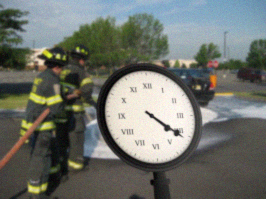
h=4 m=21
